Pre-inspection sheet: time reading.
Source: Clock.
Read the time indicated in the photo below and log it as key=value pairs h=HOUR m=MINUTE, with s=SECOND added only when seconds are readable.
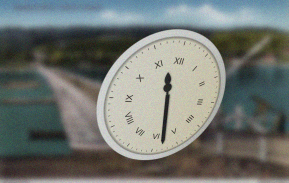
h=11 m=28
